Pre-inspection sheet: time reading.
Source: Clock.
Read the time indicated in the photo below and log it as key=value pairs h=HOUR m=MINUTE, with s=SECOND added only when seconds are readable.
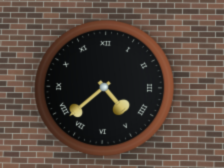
h=4 m=38
